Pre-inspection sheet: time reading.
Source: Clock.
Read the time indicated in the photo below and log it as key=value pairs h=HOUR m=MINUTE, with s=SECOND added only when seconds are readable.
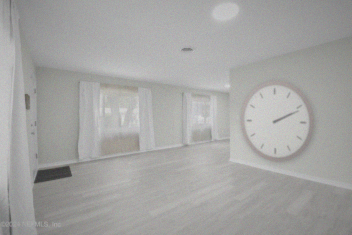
h=2 m=11
